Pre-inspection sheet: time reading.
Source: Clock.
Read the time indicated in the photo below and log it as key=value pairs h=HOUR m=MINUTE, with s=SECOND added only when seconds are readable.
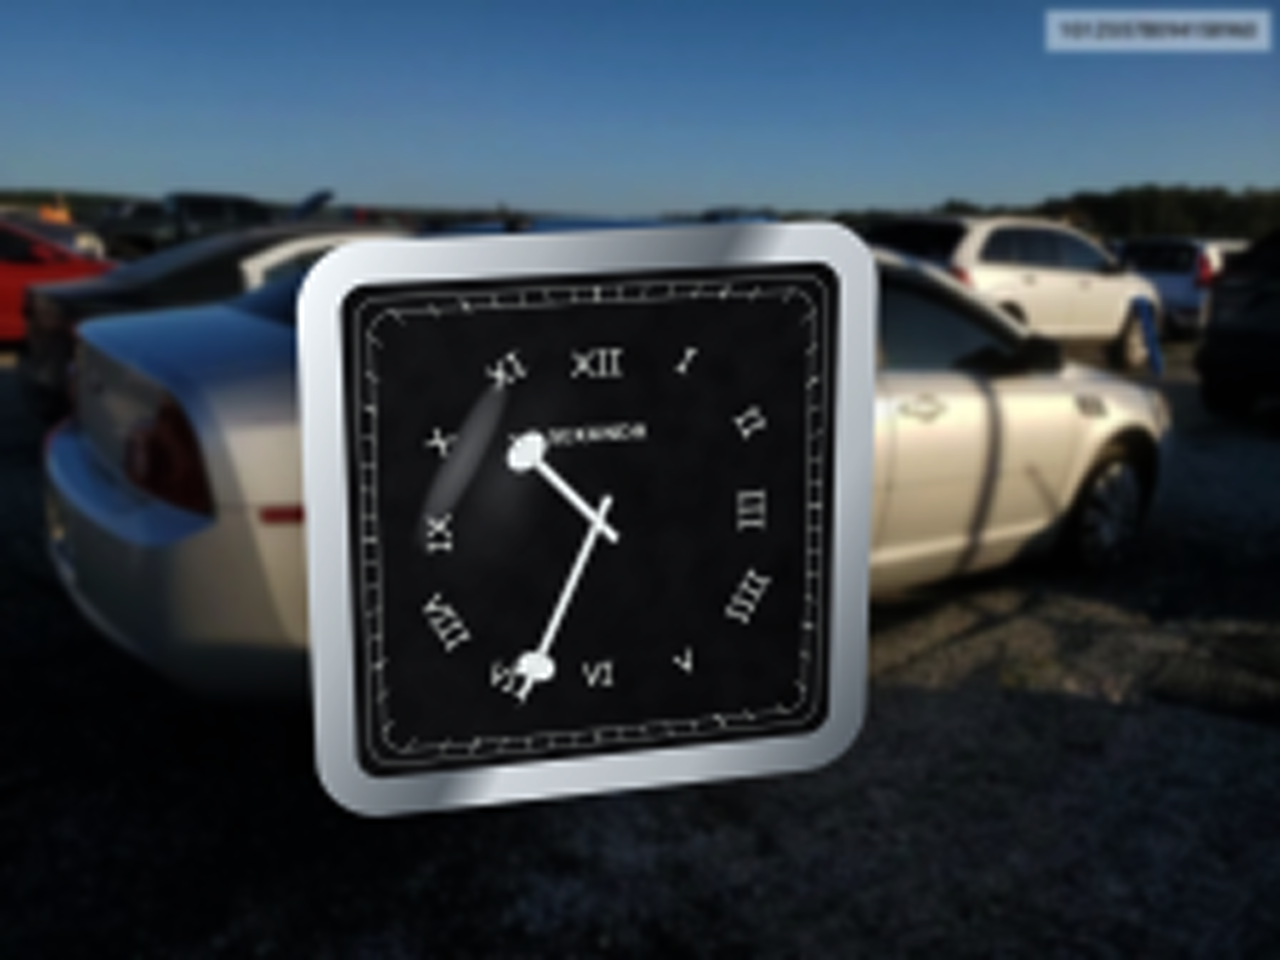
h=10 m=34
